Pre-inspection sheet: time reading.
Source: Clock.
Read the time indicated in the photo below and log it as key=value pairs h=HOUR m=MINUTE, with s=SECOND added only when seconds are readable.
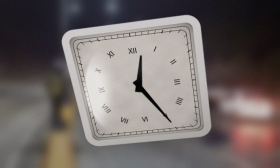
h=12 m=25
